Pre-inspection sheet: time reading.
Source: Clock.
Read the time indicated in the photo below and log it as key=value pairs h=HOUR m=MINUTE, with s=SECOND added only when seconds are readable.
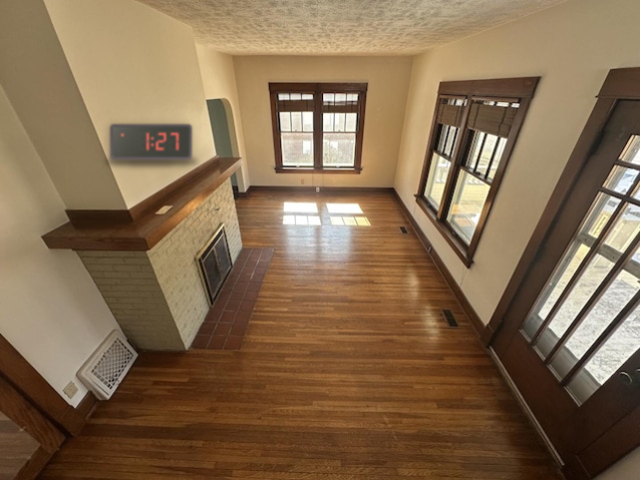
h=1 m=27
